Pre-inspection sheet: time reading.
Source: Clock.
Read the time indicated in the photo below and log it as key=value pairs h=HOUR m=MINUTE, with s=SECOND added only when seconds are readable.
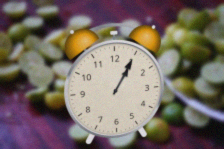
h=1 m=5
